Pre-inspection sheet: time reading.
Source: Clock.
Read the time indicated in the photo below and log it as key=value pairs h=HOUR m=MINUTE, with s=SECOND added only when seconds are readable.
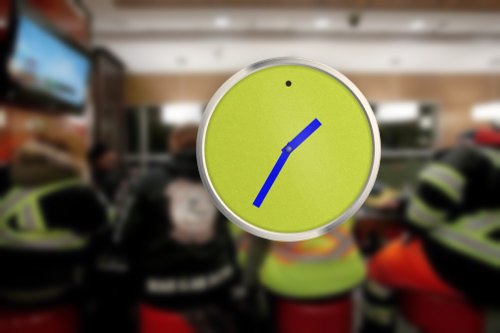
h=1 m=35
